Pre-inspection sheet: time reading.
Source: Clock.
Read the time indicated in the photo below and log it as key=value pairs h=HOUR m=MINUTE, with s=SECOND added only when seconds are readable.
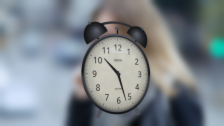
h=10 m=27
